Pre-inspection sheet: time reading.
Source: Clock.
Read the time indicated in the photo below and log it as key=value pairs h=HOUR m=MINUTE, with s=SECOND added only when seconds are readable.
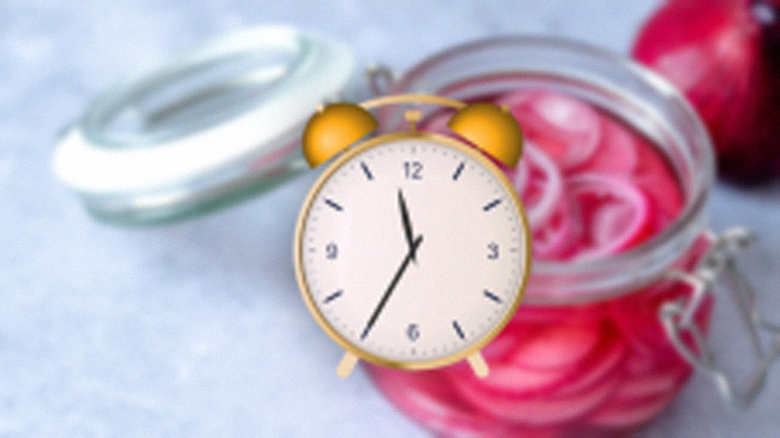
h=11 m=35
